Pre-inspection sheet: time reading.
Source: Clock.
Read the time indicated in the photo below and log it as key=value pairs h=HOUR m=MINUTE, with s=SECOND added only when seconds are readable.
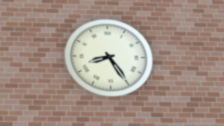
h=8 m=25
